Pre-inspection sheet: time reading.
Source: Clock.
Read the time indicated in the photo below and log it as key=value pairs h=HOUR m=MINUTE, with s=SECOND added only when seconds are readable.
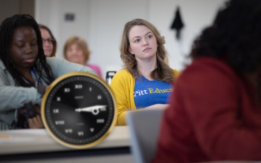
h=3 m=14
